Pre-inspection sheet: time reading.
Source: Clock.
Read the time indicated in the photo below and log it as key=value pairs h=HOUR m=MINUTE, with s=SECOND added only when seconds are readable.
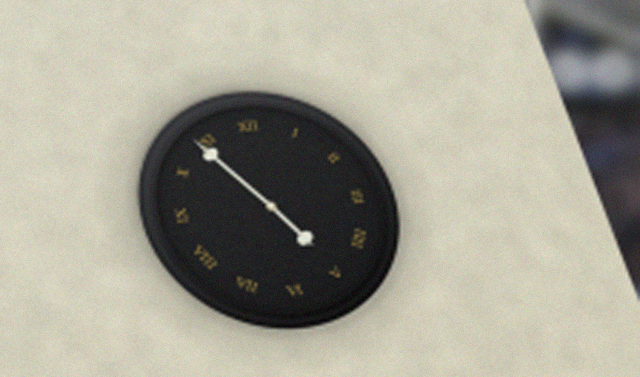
h=4 m=54
